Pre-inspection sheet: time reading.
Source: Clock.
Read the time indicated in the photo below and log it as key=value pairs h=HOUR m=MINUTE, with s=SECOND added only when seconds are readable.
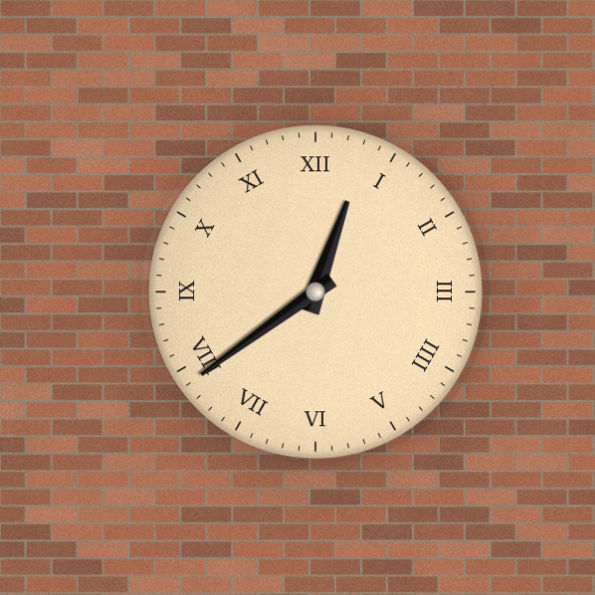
h=12 m=39
